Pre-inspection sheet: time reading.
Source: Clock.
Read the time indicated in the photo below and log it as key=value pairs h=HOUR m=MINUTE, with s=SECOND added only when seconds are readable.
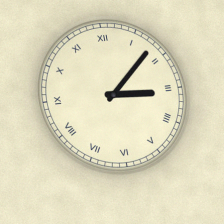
h=3 m=8
